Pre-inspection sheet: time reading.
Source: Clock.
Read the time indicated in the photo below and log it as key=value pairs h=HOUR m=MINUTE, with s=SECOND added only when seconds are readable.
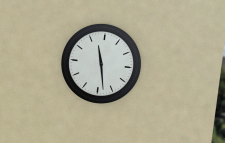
h=11 m=28
